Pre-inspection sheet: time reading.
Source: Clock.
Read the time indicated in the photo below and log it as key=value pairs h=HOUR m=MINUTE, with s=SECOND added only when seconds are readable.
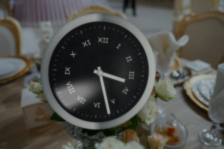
h=3 m=27
